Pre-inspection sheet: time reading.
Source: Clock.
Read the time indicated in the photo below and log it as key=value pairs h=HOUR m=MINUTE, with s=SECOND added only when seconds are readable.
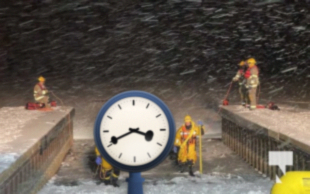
h=3 m=41
